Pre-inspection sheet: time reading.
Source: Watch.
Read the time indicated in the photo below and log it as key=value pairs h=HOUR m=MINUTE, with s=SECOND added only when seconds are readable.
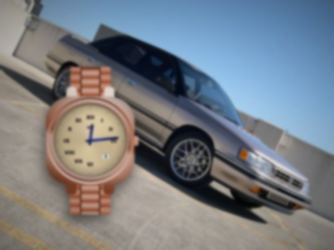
h=12 m=14
